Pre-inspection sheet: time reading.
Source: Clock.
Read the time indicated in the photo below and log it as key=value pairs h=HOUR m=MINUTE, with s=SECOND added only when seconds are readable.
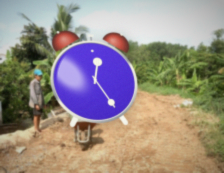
h=12 m=25
